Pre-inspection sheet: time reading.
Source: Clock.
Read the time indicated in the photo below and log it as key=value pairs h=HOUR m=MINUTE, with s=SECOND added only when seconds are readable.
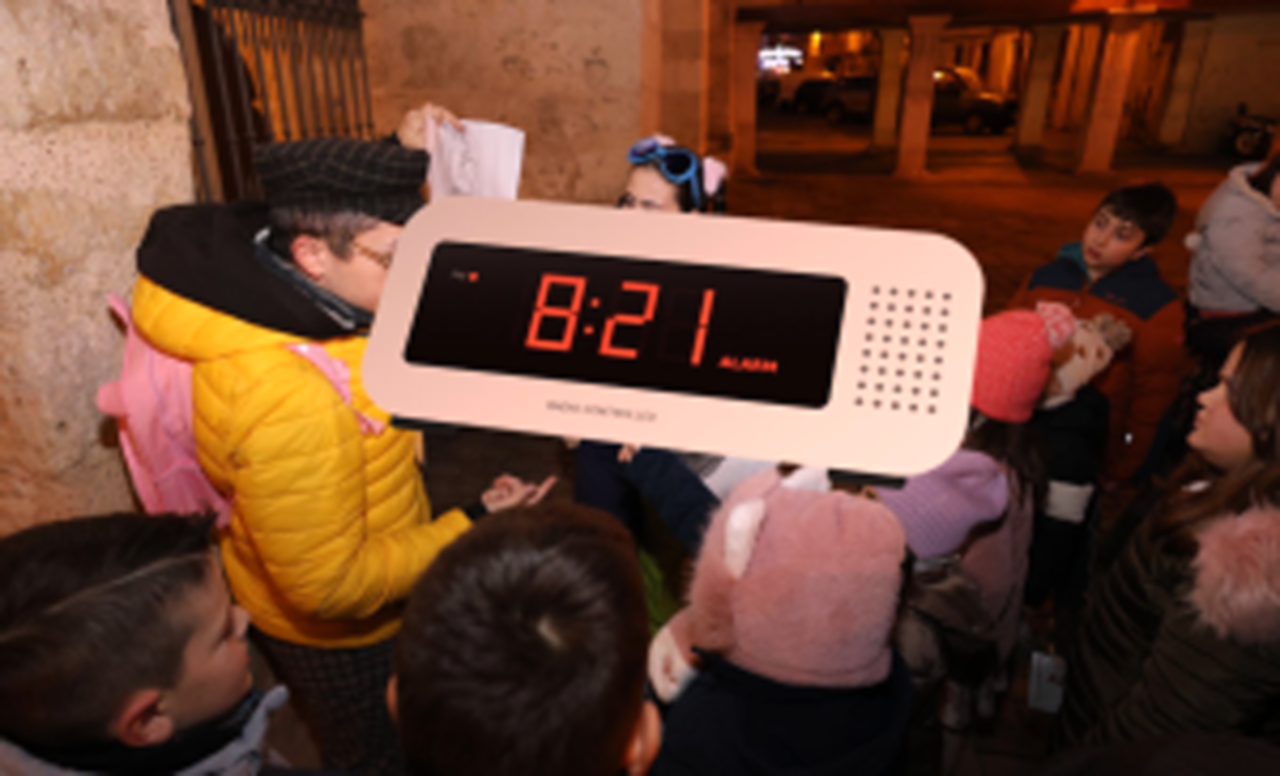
h=8 m=21
